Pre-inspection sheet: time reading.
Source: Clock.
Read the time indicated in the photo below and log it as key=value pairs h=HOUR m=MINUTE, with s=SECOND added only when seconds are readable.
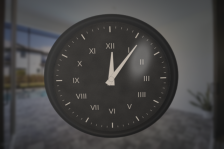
h=12 m=6
